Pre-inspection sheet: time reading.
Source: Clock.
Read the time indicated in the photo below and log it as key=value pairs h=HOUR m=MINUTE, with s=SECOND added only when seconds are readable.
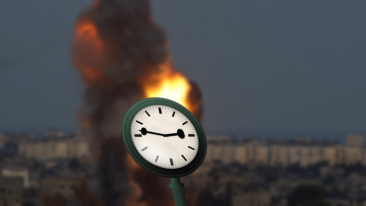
h=2 m=47
